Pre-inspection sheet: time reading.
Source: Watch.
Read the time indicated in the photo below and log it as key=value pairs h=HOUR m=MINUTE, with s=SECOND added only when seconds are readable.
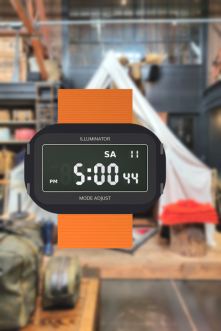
h=5 m=0 s=44
